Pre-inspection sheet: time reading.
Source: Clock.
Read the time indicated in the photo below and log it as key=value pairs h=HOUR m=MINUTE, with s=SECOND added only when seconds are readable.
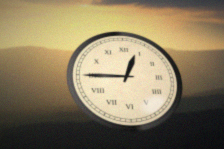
h=12 m=45
